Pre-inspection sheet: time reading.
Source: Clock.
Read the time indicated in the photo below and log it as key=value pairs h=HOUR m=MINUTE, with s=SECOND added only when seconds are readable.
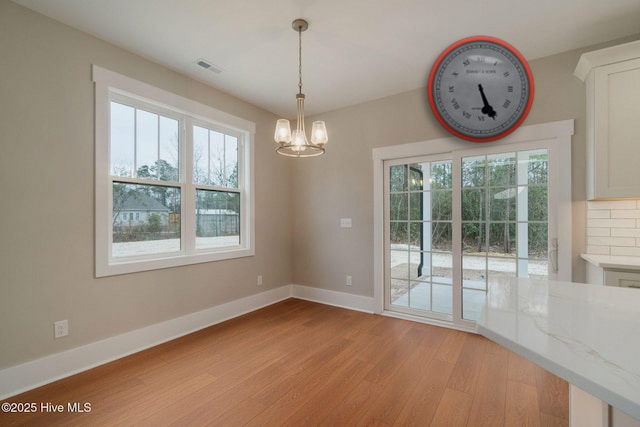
h=5 m=26
